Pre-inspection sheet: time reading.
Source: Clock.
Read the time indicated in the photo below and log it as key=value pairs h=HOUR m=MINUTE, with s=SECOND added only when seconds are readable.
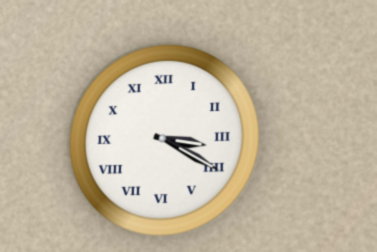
h=3 m=20
